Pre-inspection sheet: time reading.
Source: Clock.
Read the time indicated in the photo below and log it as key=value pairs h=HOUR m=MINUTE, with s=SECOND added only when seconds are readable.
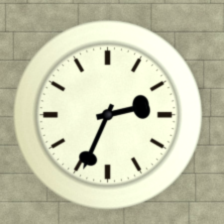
h=2 m=34
